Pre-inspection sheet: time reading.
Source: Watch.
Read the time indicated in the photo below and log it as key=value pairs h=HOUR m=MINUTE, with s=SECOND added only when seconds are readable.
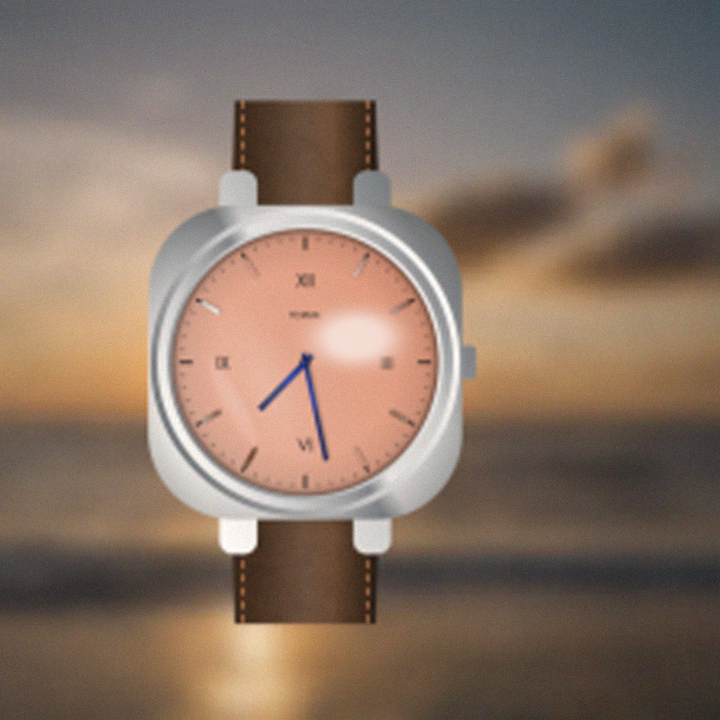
h=7 m=28
